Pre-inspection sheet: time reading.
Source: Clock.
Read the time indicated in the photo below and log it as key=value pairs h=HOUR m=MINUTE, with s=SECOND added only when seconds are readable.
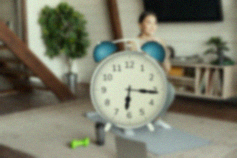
h=6 m=16
